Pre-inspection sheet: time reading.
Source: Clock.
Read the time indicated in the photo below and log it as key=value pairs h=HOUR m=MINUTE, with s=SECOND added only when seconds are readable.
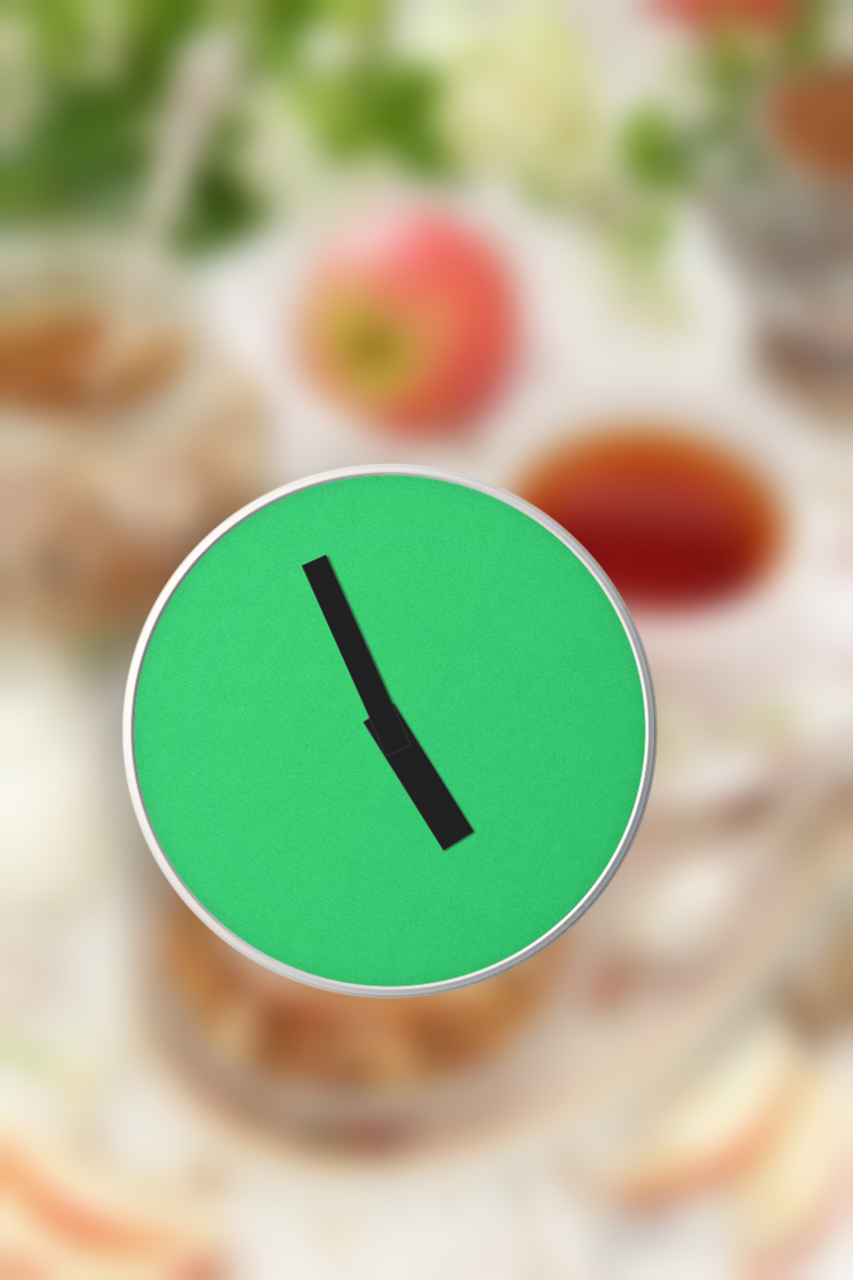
h=4 m=56
